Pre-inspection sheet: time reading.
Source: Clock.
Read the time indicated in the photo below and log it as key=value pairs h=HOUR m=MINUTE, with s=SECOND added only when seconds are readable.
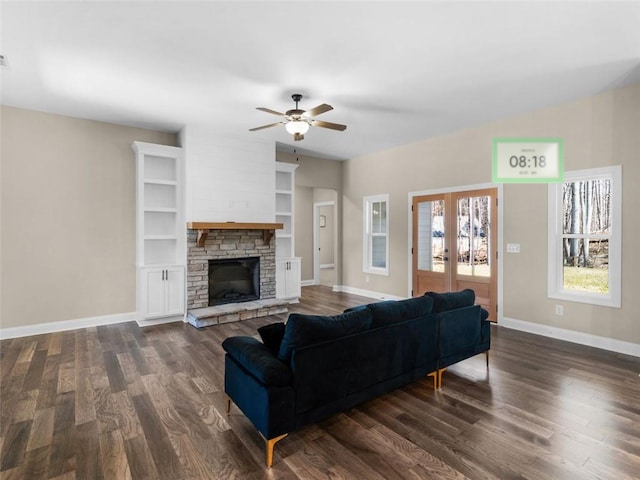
h=8 m=18
